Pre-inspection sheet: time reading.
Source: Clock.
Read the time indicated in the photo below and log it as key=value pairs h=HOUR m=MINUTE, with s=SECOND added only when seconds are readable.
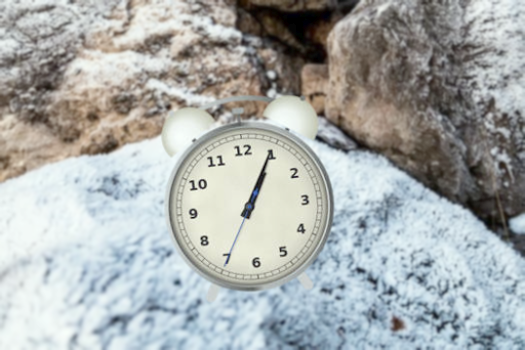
h=1 m=4 s=35
